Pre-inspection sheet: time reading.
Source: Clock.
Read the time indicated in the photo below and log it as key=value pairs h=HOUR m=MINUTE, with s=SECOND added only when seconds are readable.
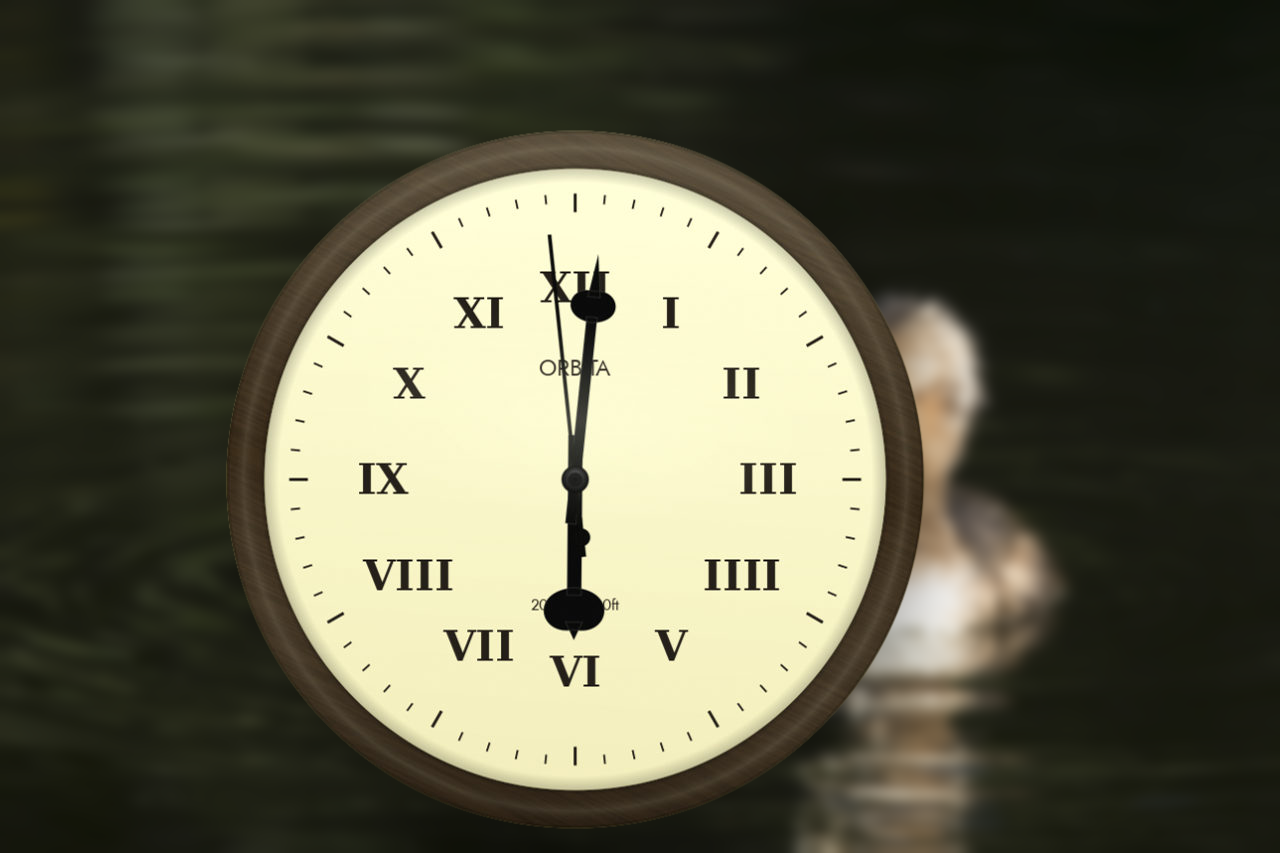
h=6 m=0 s=59
